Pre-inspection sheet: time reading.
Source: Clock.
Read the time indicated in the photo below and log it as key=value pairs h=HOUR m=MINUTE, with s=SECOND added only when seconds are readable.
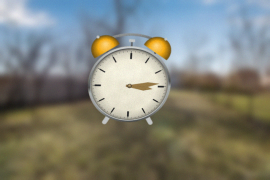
h=3 m=14
